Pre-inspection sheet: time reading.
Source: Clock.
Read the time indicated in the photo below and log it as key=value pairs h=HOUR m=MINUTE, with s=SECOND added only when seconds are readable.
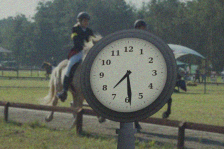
h=7 m=29
